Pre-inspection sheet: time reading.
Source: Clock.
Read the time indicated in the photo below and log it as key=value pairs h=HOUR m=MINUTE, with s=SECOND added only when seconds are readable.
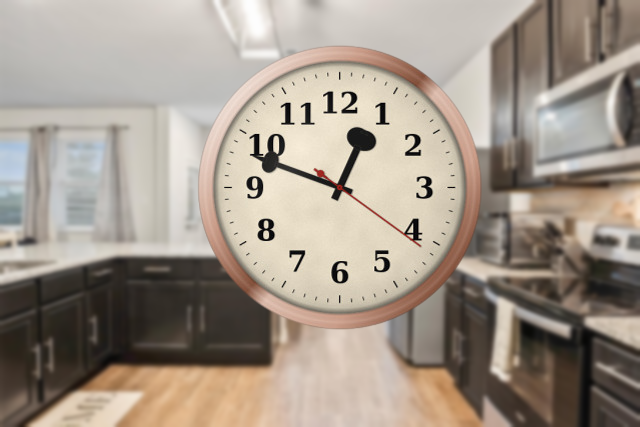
h=12 m=48 s=21
